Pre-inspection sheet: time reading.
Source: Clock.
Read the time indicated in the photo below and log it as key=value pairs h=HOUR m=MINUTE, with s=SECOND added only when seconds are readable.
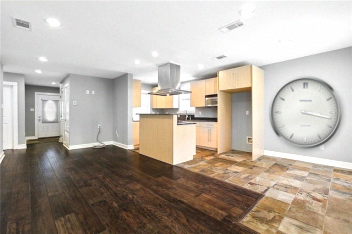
h=3 m=17
